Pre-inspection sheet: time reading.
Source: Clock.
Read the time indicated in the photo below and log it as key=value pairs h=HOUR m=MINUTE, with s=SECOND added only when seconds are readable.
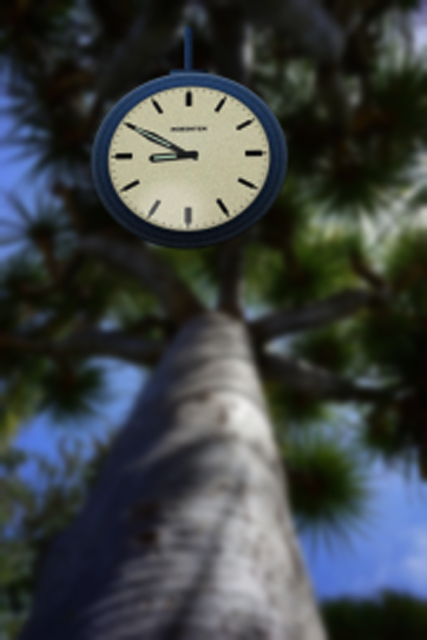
h=8 m=50
